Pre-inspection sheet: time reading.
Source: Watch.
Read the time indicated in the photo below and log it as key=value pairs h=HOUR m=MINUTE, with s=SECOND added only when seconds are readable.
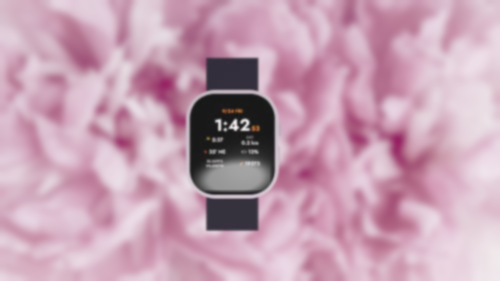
h=1 m=42
